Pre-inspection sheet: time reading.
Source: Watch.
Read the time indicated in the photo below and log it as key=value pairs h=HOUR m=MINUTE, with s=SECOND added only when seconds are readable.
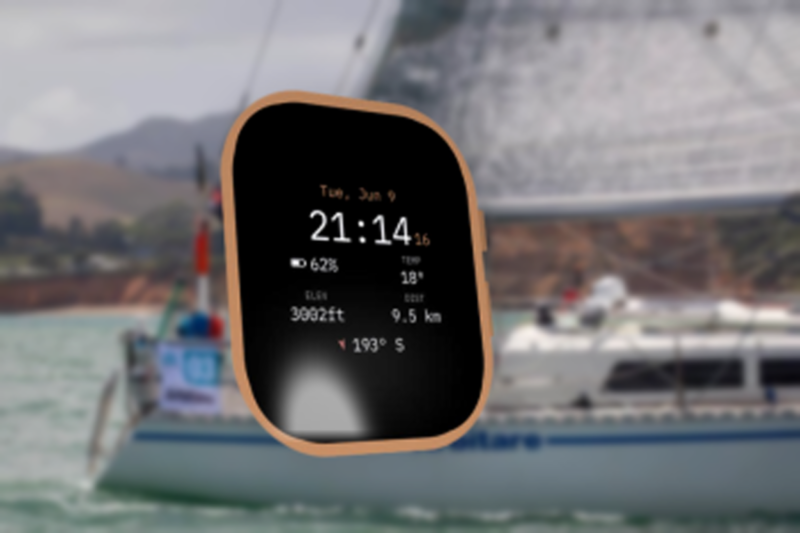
h=21 m=14
